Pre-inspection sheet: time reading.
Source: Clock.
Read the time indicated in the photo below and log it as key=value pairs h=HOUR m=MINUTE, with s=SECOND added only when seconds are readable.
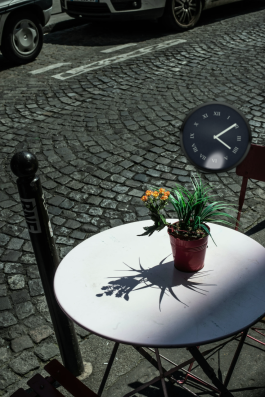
h=4 m=9
